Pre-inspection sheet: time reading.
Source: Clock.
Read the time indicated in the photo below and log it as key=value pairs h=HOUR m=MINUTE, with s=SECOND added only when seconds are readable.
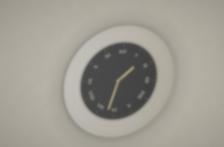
h=1 m=32
